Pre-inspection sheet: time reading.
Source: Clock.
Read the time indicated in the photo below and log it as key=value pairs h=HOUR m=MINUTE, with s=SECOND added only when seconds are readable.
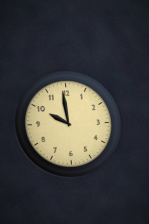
h=9 m=59
